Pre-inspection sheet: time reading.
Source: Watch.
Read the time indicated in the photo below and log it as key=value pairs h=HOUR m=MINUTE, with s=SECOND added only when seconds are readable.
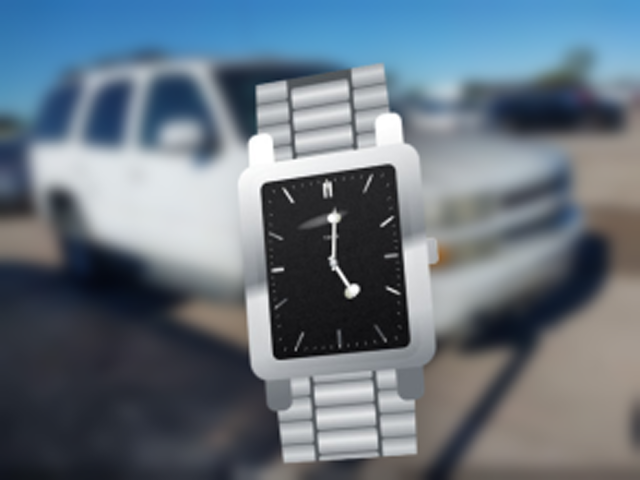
h=5 m=1
